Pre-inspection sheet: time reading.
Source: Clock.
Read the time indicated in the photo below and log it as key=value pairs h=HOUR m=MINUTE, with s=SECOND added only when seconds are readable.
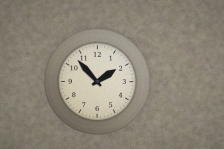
h=1 m=53
